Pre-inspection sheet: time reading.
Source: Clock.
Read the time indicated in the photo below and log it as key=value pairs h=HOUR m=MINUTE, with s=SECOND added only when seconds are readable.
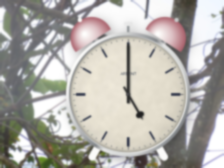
h=5 m=0
